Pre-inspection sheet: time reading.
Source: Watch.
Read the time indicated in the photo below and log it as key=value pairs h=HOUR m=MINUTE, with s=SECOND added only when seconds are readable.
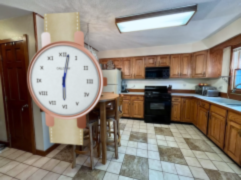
h=6 m=2
